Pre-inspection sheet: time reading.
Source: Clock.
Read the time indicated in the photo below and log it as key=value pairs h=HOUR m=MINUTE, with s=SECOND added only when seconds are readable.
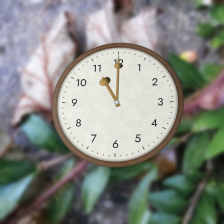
h=11 m=0
